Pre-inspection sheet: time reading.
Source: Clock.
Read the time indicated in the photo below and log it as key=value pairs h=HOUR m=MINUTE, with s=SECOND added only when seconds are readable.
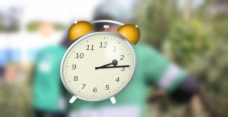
h=2 m=14
